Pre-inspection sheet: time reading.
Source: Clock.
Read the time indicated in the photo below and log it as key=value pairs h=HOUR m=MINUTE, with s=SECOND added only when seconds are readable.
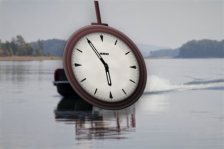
h=5 m=55
